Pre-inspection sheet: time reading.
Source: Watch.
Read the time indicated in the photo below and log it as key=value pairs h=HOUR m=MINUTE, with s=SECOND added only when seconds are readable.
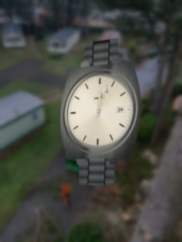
h=12 m=3
